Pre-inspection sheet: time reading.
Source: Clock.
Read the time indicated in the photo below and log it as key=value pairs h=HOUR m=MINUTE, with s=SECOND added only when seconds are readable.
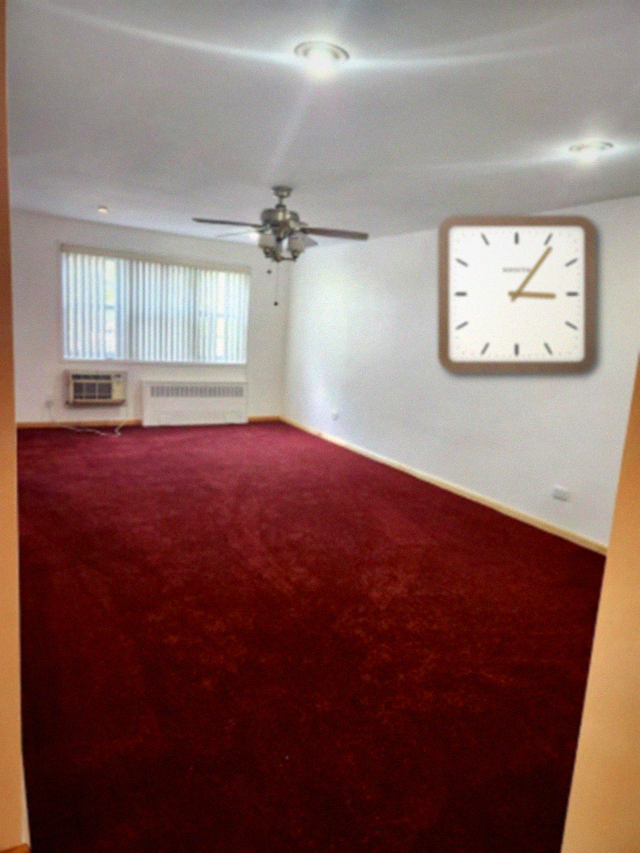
h=3 m=6
